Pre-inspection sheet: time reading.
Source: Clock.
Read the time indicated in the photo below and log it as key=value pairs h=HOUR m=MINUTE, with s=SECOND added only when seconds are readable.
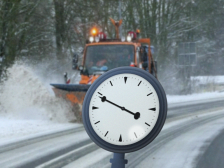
h=3 m=49
